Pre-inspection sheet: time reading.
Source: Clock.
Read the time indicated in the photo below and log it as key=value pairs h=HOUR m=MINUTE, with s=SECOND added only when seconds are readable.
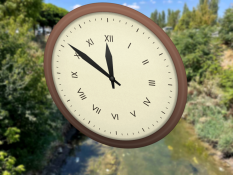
h=11 m=51
